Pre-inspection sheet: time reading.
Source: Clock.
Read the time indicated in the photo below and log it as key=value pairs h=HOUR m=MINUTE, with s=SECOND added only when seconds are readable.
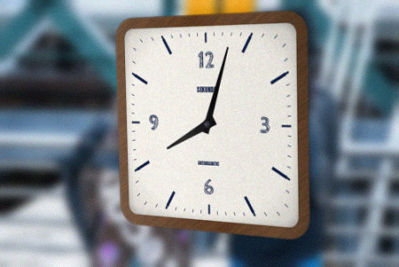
h=8 m=3
